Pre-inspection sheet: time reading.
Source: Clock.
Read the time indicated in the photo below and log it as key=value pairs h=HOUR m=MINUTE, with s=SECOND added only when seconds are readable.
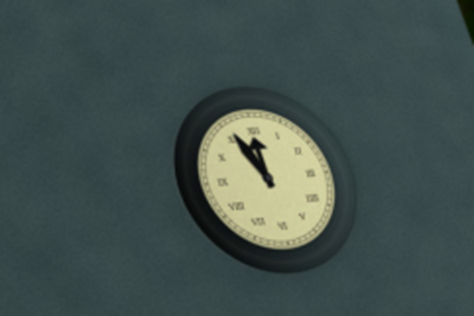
h=11 m=56
